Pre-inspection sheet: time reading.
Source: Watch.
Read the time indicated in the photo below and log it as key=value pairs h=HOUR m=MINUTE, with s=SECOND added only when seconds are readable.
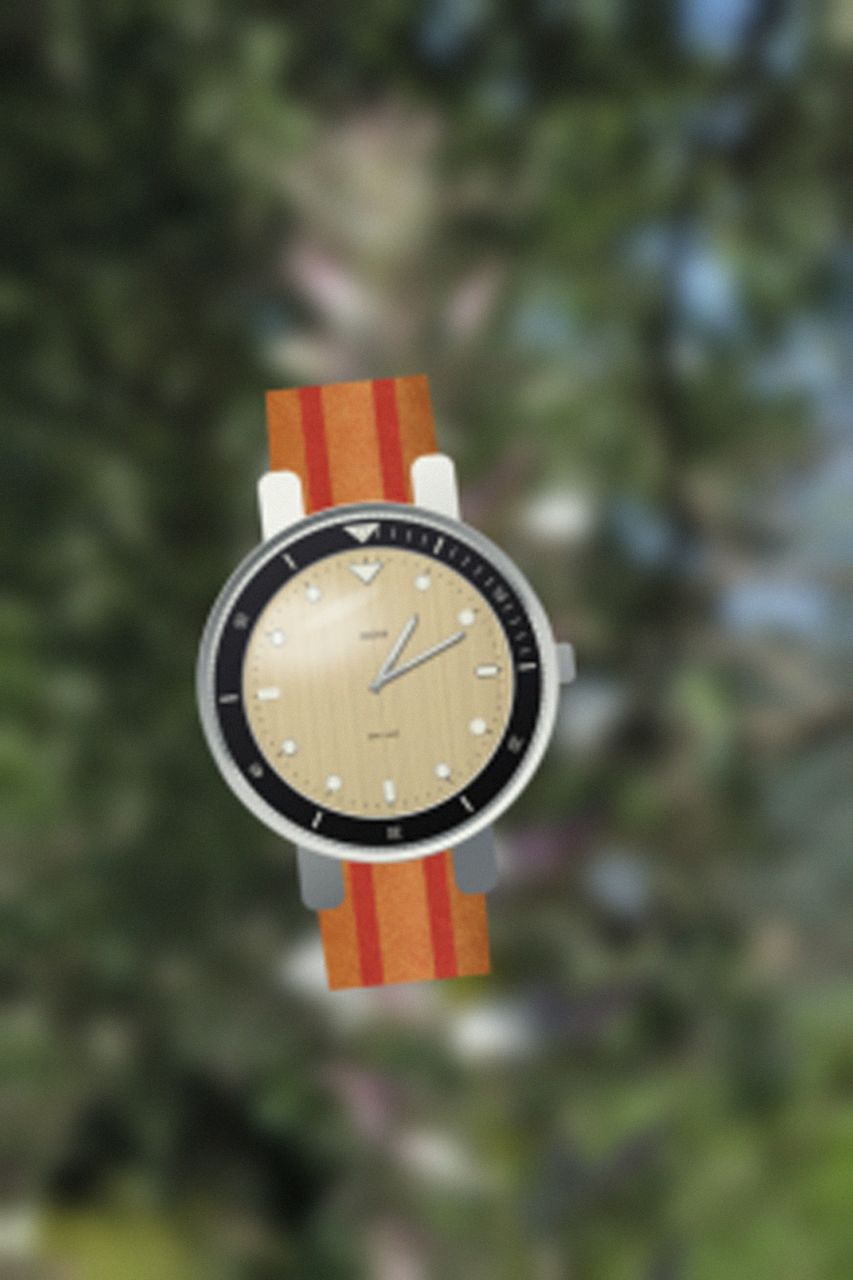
h=1 m=11
